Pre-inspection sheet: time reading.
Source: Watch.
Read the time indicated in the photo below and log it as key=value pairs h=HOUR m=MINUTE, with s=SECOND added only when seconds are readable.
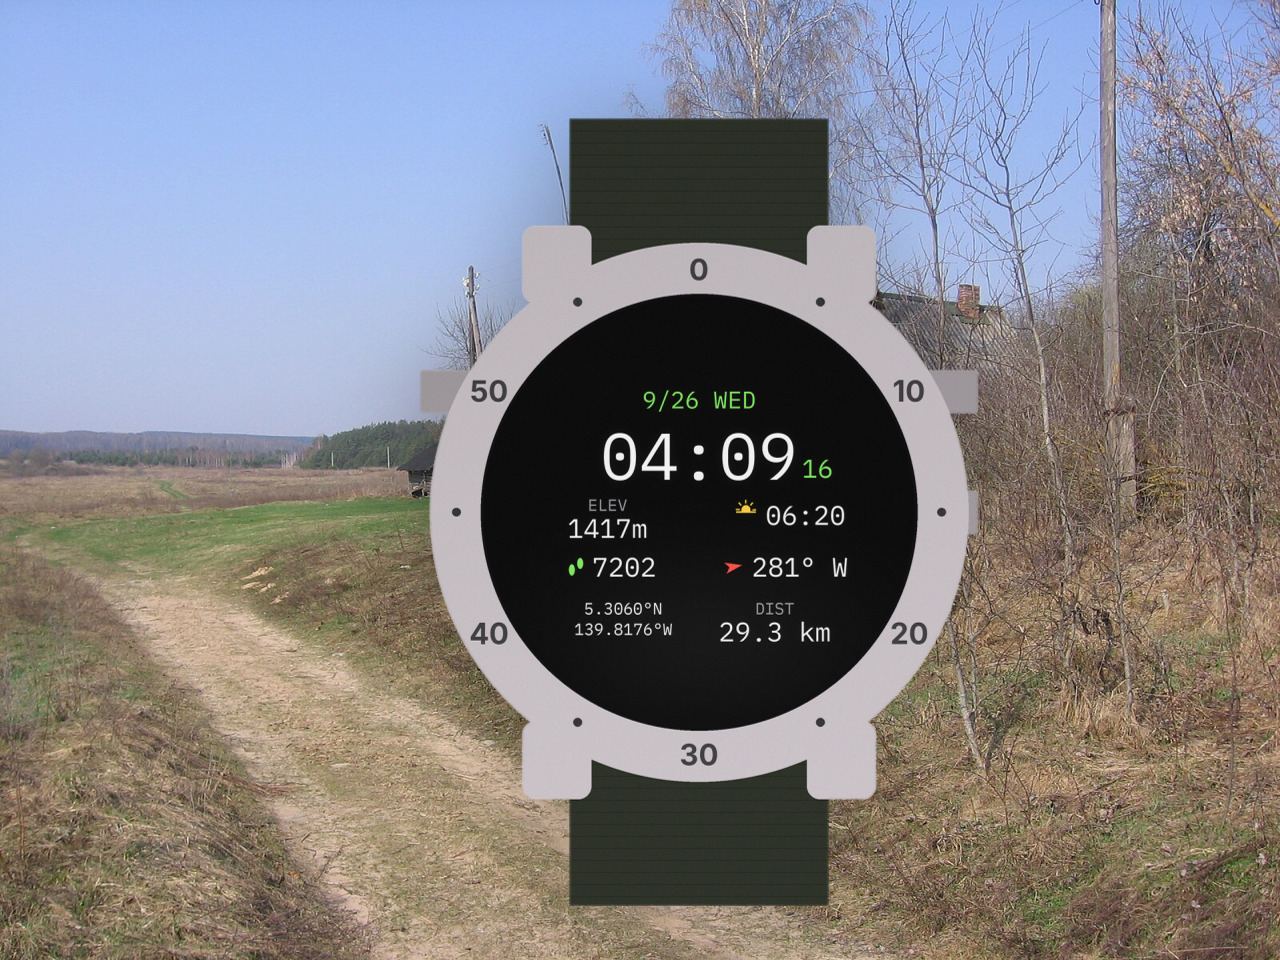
h=4 m=9 s=16
